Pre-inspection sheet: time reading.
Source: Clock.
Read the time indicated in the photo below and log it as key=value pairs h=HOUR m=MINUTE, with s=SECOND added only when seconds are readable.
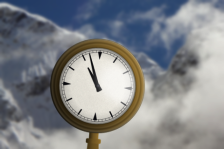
h=10 m=57
